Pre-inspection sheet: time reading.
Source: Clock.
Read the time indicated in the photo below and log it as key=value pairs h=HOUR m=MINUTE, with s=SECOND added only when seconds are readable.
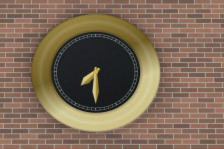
h=7 m=30
